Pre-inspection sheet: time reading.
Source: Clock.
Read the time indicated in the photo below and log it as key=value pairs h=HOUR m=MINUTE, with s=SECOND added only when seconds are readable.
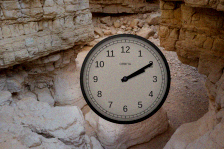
h=2 m=10
